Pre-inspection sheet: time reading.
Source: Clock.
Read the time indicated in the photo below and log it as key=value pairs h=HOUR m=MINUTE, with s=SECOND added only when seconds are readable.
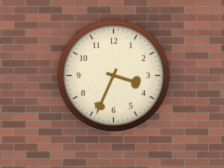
h=3 m=34
